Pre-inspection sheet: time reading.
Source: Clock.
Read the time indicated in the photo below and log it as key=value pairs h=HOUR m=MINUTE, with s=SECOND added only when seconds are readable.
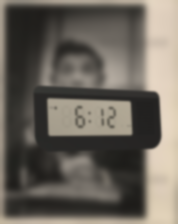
h=6 m=12
